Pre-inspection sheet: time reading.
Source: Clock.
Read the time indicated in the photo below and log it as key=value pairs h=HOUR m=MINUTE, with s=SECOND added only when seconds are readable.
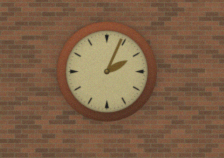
h=2 m=4
